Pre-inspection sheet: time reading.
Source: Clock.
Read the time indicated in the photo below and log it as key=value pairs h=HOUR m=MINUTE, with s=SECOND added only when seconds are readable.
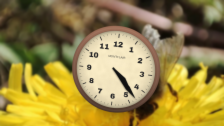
h=4 m=23
